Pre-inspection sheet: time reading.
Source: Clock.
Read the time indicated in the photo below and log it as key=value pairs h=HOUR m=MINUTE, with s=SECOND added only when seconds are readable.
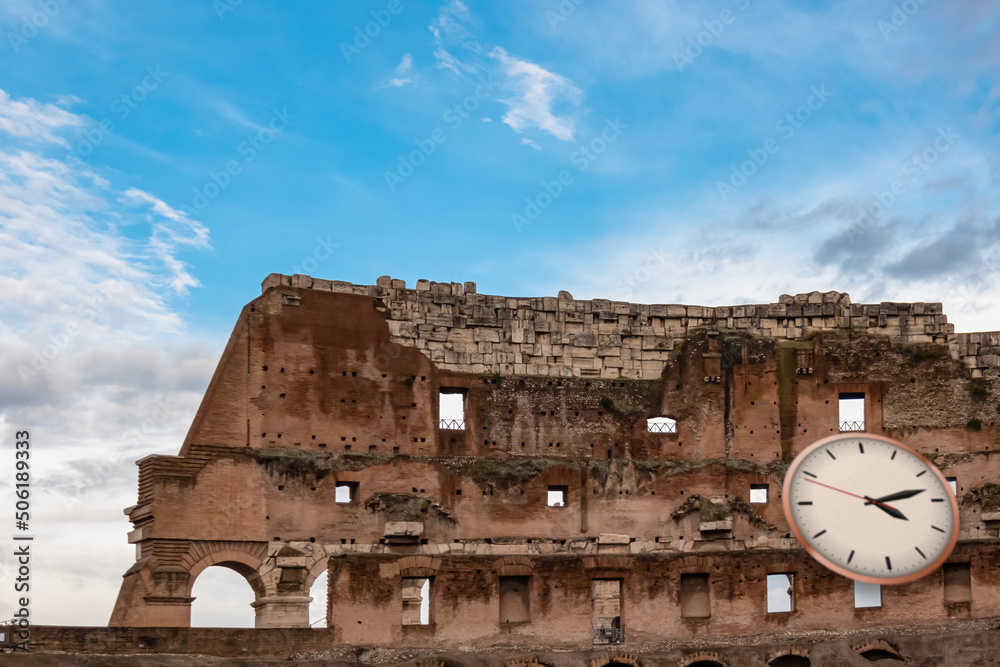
h=4 m=12 s=49
